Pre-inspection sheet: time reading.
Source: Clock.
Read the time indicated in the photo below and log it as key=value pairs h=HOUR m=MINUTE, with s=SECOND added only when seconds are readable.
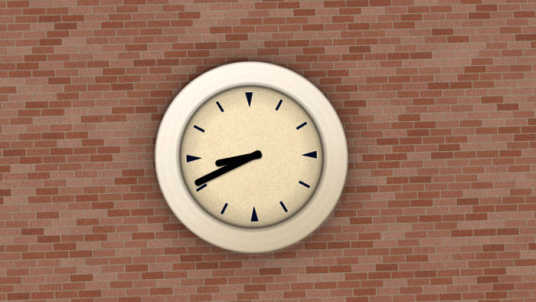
h=8 m=41
